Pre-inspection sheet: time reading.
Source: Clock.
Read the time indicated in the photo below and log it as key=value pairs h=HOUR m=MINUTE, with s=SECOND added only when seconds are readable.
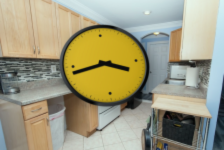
h=3 m=43
